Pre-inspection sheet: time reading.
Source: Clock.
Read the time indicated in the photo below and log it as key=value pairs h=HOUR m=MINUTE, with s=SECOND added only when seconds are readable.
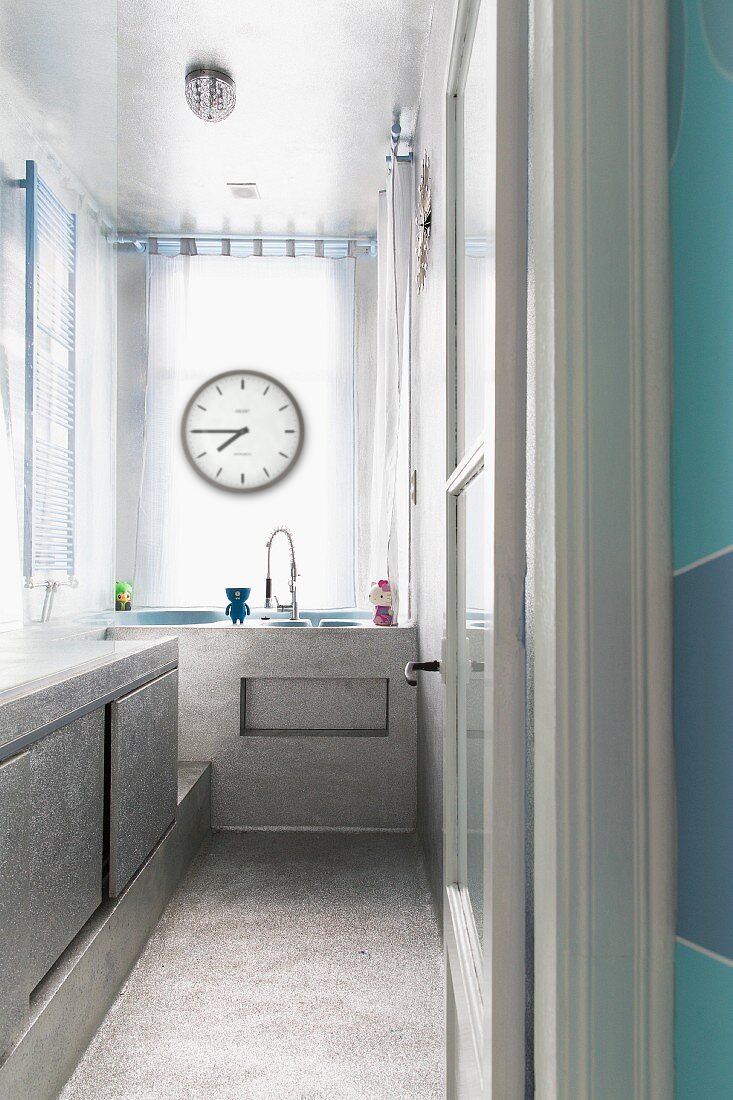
h=7 m=45
